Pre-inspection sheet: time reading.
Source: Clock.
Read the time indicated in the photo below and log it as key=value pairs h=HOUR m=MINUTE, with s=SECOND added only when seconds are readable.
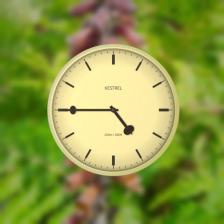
h=4 m=45
